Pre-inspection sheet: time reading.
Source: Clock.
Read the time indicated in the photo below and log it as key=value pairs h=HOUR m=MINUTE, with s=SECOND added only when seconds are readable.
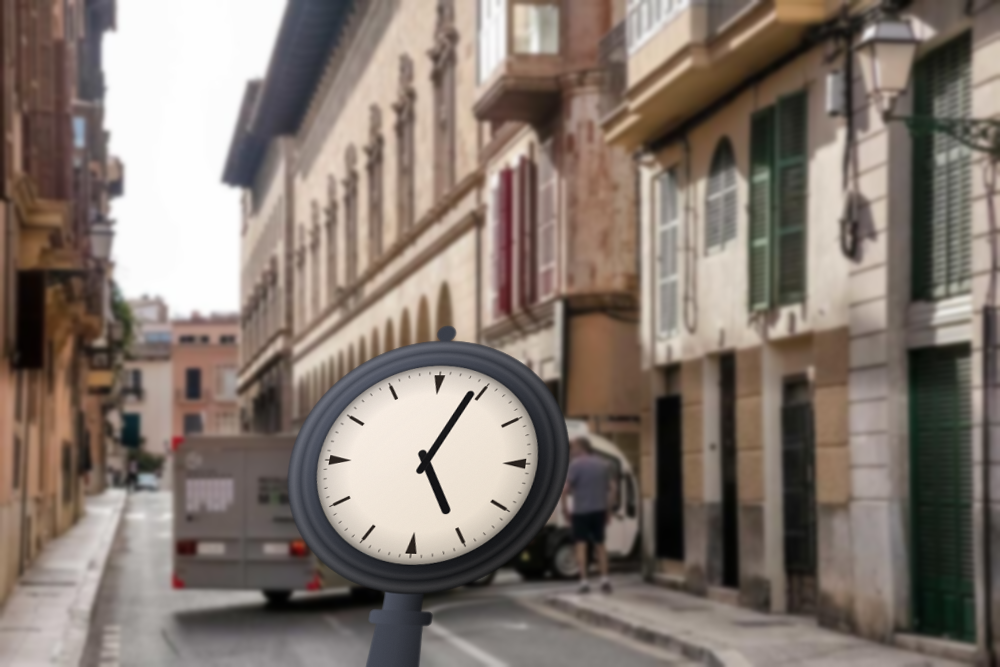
h=5 m=4
